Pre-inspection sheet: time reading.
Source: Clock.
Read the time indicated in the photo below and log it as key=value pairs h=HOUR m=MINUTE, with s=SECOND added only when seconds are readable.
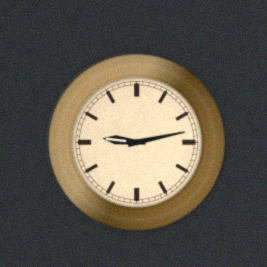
h=9 m=13
